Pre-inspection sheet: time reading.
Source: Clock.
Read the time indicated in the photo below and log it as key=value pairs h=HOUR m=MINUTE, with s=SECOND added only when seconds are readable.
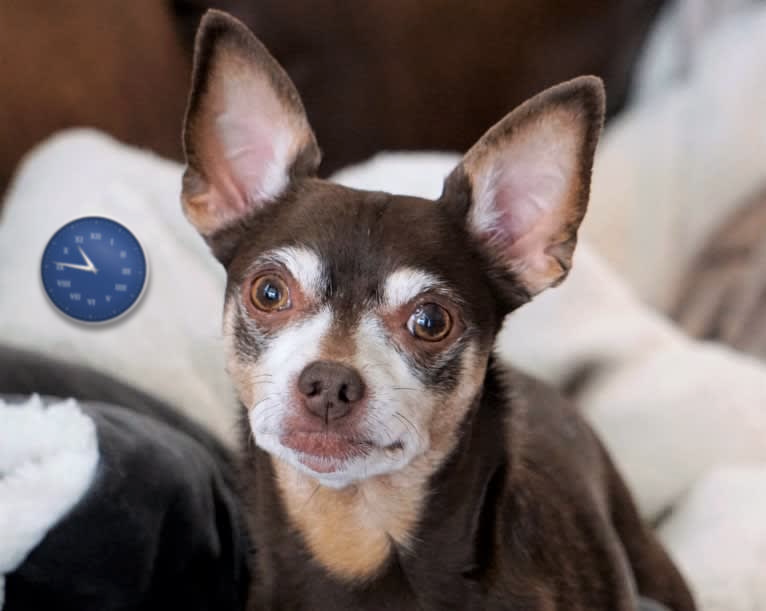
h=10 m=46
